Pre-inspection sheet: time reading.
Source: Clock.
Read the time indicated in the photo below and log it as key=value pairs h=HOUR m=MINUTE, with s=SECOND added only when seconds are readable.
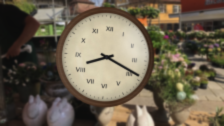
h=8 m=19
